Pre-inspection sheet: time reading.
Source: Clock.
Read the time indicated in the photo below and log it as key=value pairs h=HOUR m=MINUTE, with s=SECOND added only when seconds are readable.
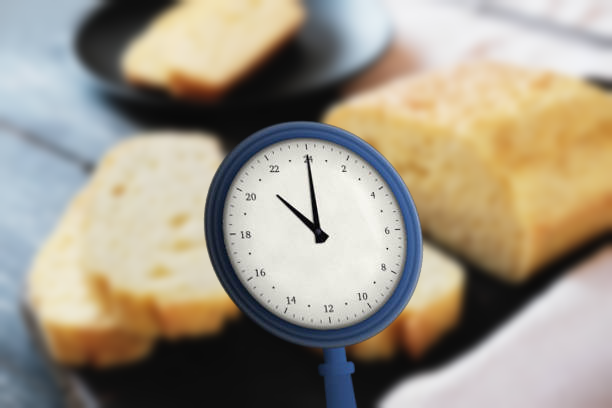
h=21 m=0
